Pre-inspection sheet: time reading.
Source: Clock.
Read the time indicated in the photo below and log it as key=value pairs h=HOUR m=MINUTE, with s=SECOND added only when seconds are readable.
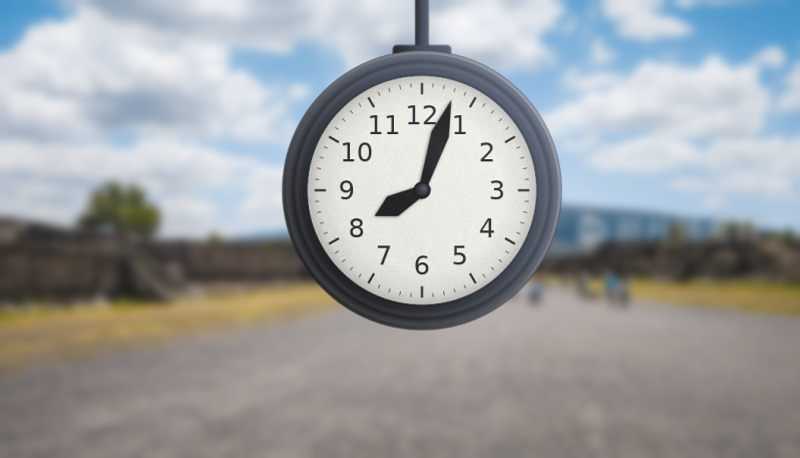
h=8 m=3
